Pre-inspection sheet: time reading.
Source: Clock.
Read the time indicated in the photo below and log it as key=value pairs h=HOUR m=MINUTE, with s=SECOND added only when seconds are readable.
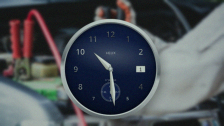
h=10 m=29
